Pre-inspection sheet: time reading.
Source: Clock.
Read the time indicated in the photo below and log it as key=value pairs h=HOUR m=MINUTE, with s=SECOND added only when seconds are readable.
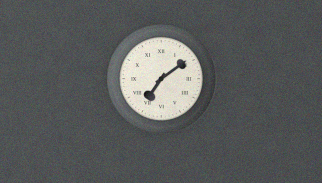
h=7 m=9
